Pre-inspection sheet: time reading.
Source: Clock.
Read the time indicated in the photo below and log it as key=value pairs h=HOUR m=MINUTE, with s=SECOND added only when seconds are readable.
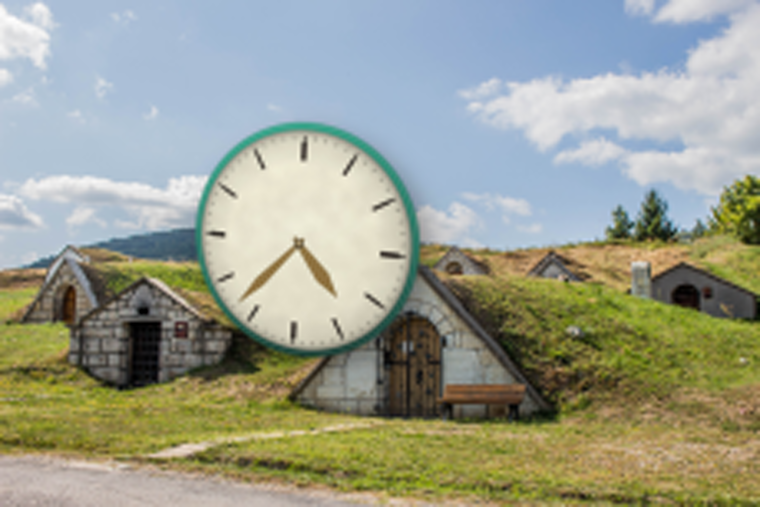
h=4 m=37
